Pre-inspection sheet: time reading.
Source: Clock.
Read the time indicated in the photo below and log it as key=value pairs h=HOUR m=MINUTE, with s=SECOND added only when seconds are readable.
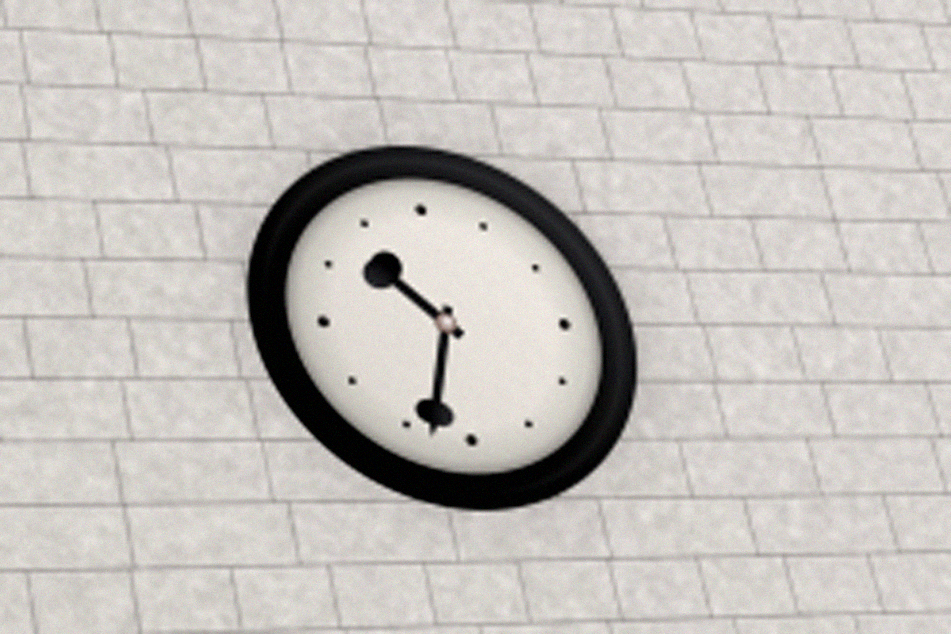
h=10 m=33
